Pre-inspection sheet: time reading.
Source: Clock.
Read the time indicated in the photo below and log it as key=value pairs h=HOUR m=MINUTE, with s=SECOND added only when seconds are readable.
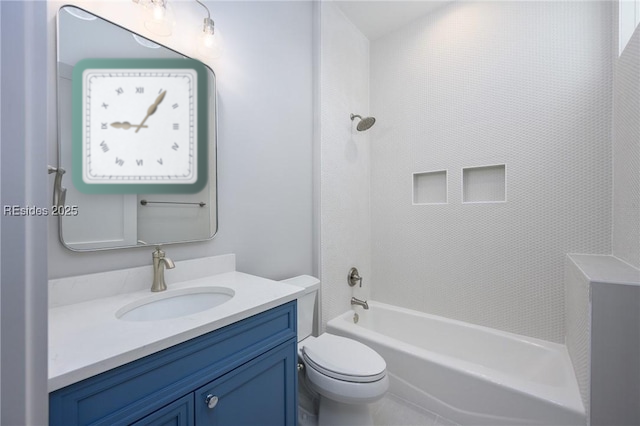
h=9 m=6
